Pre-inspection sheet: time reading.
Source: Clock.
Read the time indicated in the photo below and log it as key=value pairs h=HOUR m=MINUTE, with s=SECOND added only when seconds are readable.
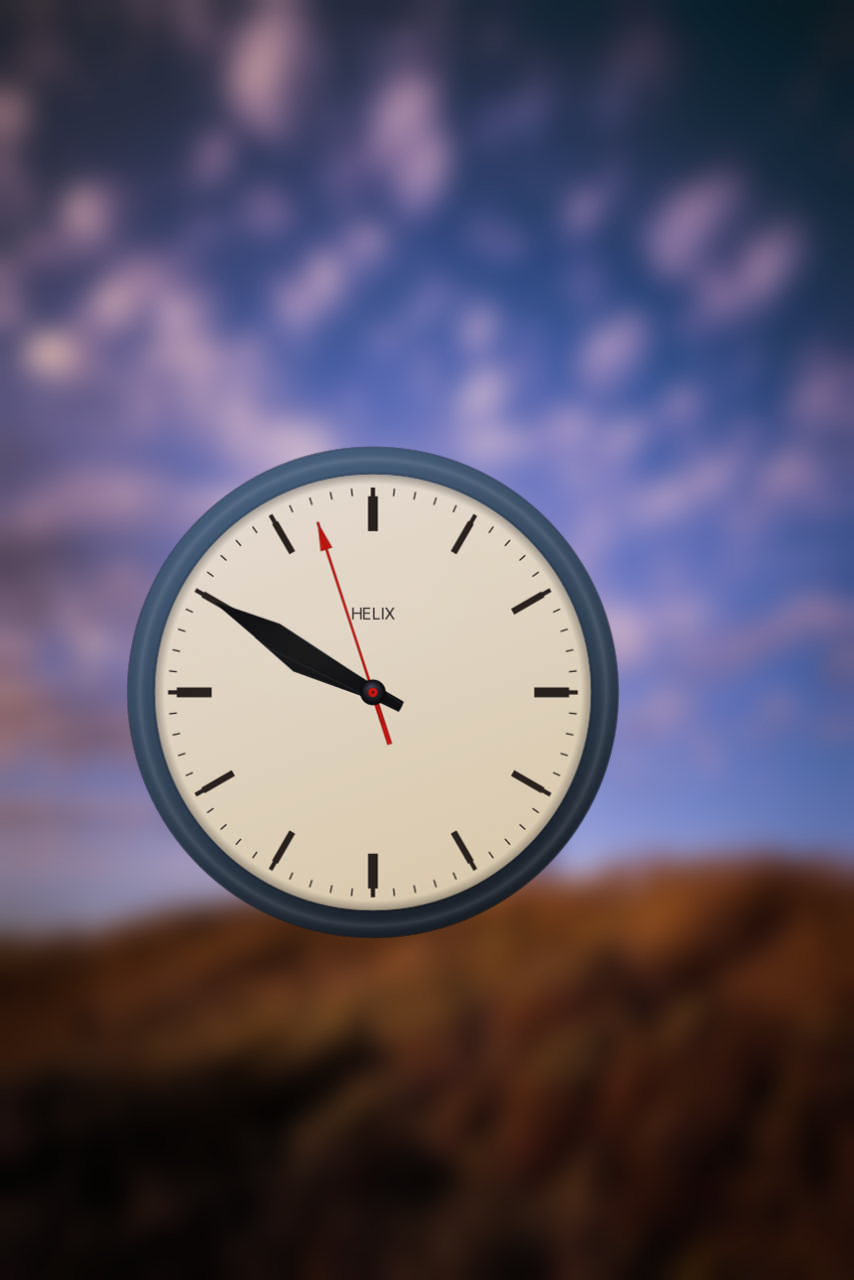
h=9 m=49 s=57
